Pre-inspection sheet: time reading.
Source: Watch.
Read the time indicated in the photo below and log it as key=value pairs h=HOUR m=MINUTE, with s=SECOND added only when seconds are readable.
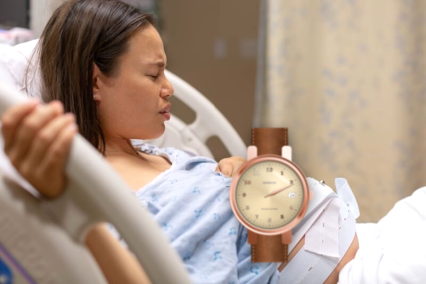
h=2 m=11
